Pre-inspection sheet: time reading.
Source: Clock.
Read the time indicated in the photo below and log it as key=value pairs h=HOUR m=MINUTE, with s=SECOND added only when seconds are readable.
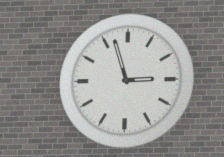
h=2 m=57
